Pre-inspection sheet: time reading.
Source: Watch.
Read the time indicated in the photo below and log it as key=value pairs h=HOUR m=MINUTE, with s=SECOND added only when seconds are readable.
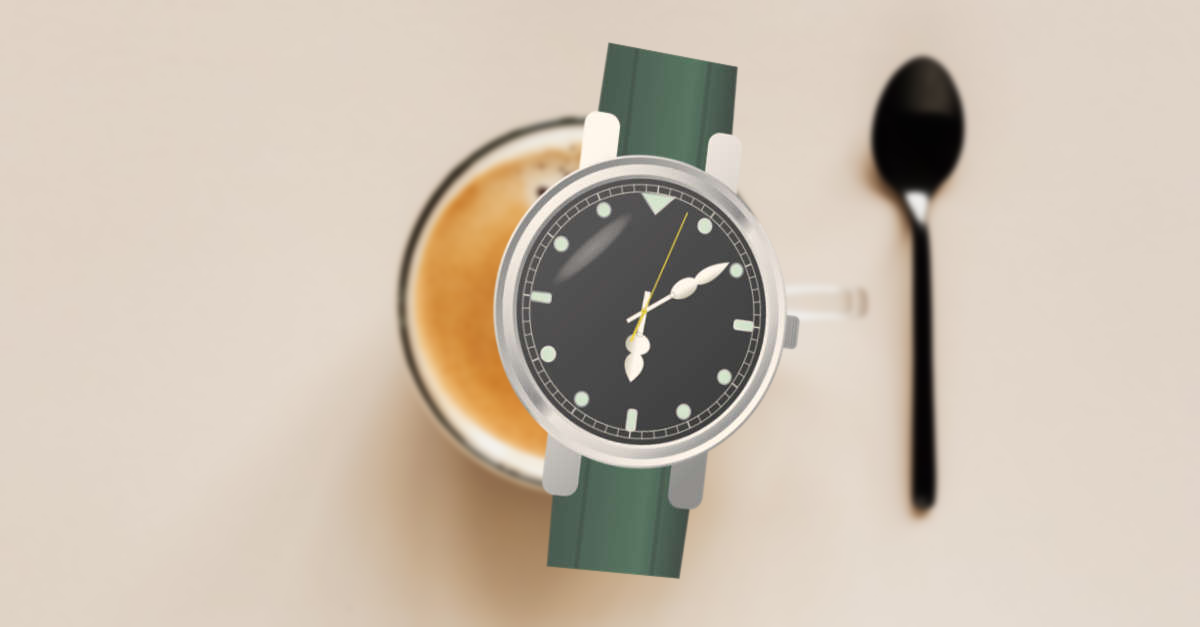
h=6 m=9 s=3
